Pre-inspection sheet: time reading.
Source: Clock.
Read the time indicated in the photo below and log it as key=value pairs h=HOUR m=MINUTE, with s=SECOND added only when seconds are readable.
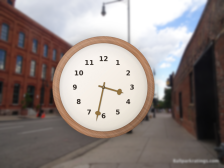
h=3 m=32
